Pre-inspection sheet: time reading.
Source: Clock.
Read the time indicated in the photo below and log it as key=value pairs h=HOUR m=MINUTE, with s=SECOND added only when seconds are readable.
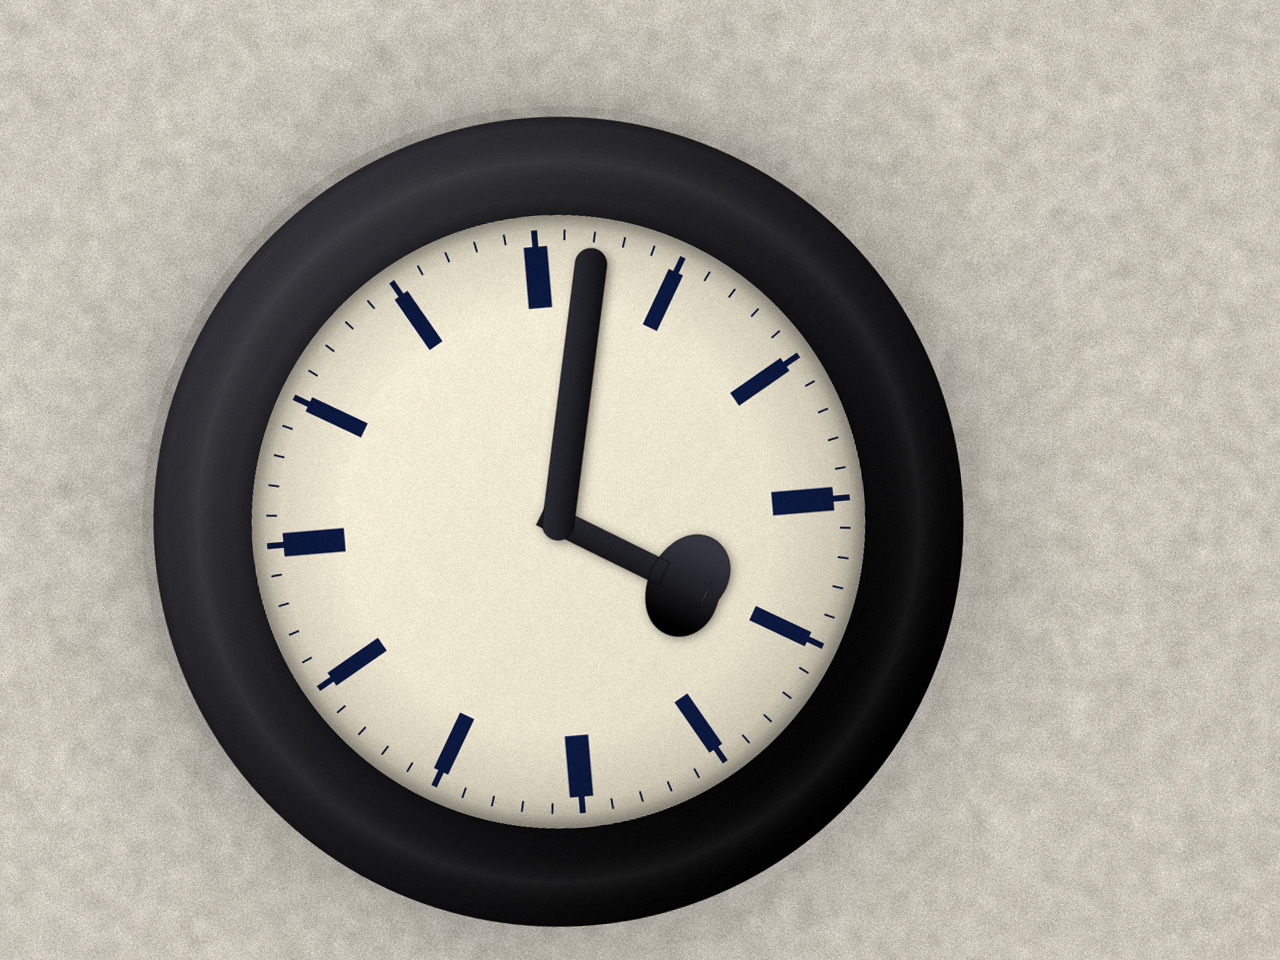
h=4 m=2
